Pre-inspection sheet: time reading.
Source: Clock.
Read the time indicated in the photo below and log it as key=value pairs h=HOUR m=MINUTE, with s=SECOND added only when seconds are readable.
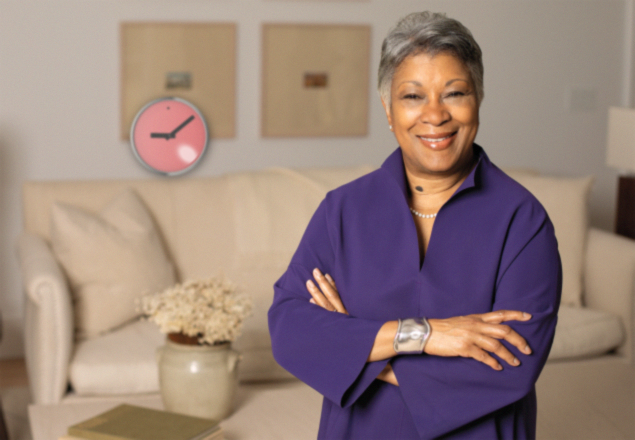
h=9 m=9
